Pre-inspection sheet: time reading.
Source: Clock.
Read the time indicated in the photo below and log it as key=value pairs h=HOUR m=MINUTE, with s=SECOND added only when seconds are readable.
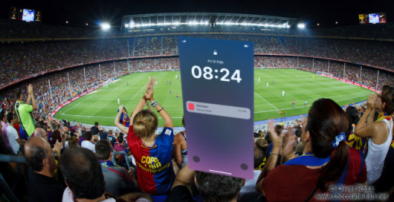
h=8 m=24
